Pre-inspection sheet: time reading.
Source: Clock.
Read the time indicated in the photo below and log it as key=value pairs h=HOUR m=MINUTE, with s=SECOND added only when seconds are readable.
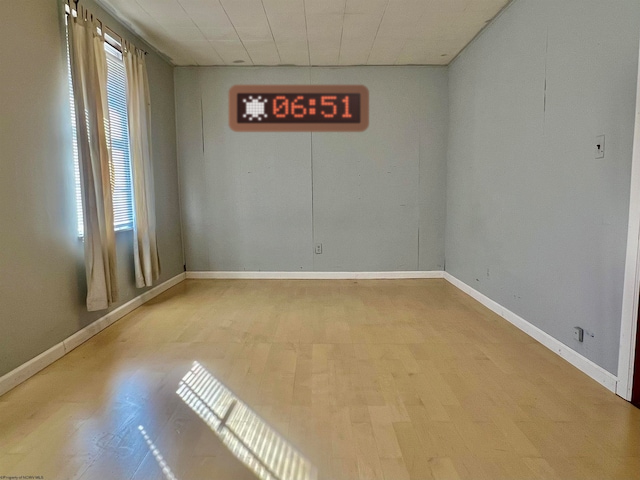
h=6 m=51
